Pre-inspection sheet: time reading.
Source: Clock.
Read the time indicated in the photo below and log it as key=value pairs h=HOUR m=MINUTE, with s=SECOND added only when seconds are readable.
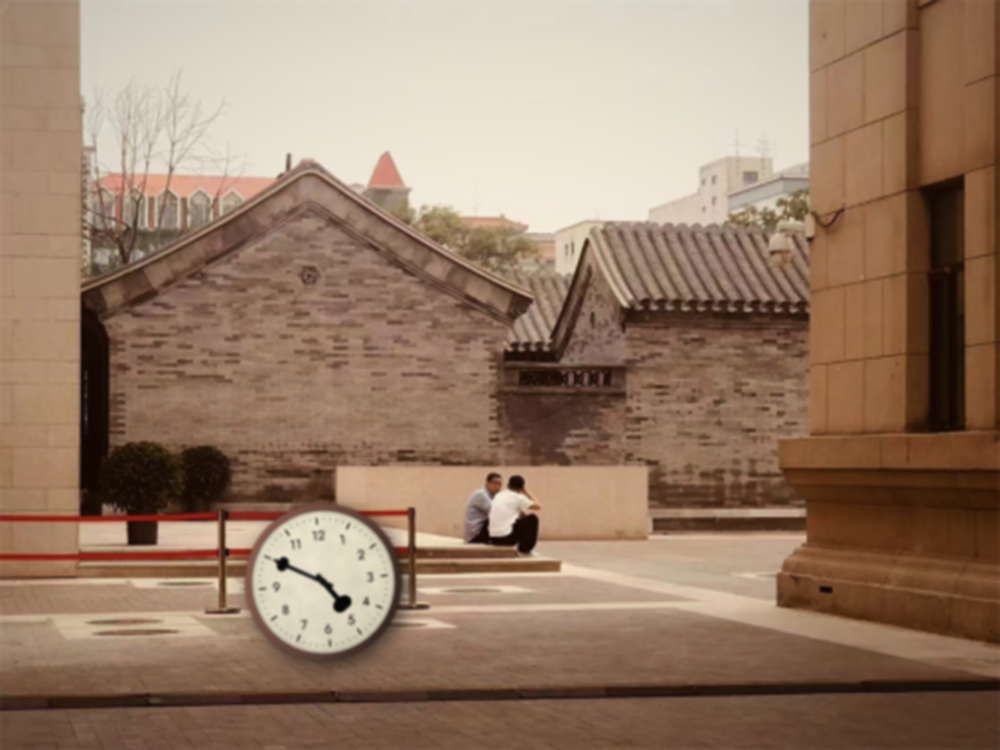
h=4 m=50
